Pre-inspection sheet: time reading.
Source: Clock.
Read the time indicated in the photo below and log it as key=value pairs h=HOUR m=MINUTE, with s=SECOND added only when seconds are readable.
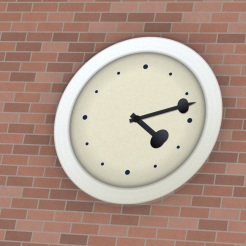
h=4 m=12
